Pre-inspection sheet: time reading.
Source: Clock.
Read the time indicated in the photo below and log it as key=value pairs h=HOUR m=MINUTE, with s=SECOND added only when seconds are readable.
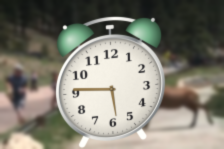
h=5 m=46
